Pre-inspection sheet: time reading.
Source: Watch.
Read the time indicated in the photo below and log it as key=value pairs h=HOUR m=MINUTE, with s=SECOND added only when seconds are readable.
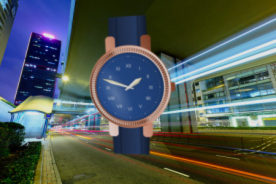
h=1 m=48
